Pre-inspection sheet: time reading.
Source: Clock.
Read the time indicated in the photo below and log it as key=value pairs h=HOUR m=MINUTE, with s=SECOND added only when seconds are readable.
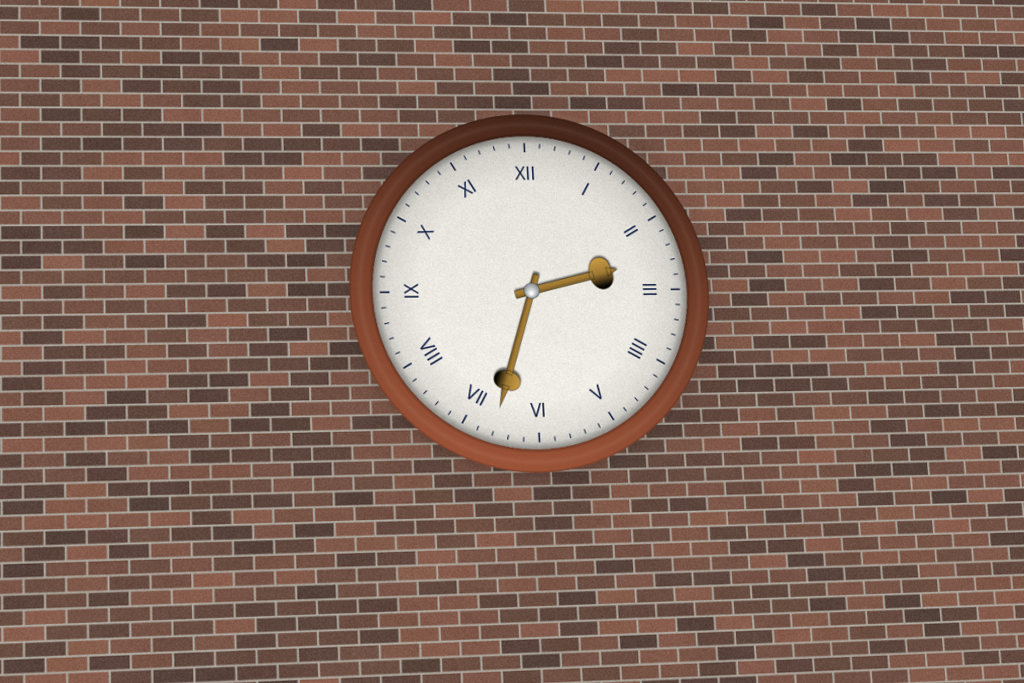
h=2 m=33
